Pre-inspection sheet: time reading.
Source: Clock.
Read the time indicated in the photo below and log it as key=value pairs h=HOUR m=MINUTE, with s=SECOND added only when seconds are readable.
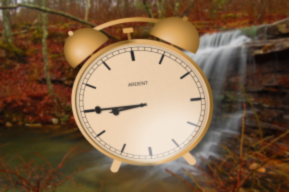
h=8 m=45
